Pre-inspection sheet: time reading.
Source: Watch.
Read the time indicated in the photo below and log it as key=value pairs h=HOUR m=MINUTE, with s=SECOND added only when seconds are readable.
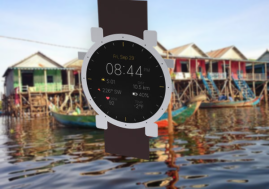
h=8 m=44
